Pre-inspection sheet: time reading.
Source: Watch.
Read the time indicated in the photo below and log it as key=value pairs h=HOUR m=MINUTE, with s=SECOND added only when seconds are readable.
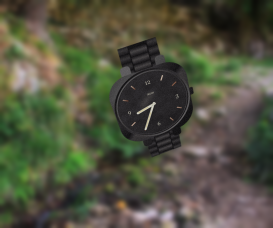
h=8 m=35
